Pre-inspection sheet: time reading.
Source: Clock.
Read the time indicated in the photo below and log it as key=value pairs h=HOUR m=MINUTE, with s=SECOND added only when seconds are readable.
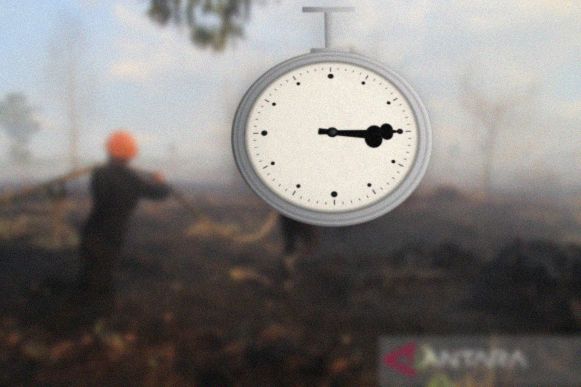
h=3 m=15
